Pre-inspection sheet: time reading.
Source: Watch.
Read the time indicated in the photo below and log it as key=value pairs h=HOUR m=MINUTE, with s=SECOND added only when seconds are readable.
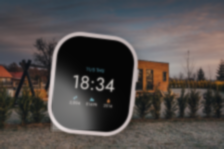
h=18 m=34
